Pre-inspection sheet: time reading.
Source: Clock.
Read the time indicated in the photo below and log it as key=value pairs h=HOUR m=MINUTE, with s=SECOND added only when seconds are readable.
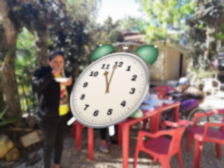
h=10 m=59
